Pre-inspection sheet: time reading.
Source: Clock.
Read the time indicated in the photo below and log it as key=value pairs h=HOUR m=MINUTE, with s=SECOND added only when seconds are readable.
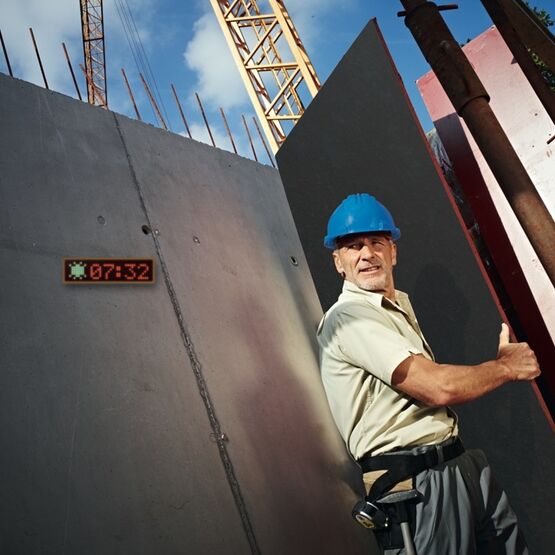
h=7 m=32
